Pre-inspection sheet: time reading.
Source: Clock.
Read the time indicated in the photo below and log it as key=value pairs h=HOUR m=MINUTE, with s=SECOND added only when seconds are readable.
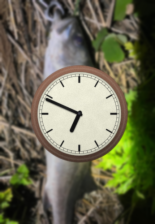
h=6 m=49
